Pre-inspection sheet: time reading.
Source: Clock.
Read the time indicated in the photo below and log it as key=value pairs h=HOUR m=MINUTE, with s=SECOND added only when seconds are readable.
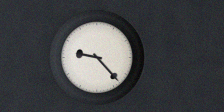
h=9 m=23
